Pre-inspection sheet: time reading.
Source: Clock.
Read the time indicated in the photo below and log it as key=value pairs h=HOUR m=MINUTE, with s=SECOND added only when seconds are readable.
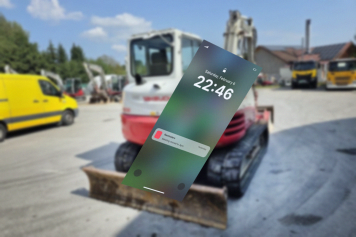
h=22 m=46
